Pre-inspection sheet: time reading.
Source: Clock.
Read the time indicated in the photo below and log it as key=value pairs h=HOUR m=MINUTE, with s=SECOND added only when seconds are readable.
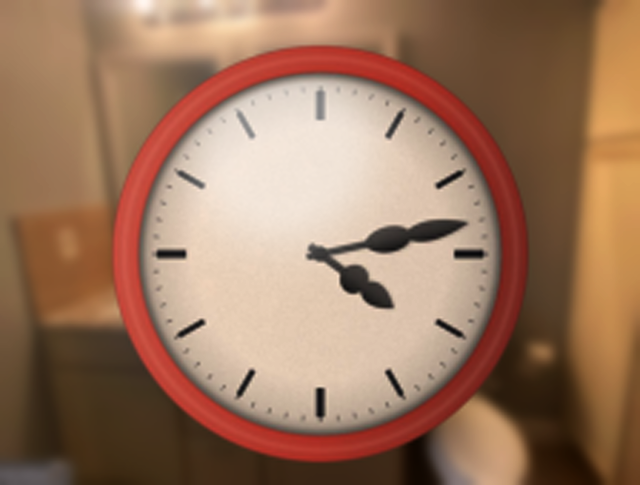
h=4 m=13
